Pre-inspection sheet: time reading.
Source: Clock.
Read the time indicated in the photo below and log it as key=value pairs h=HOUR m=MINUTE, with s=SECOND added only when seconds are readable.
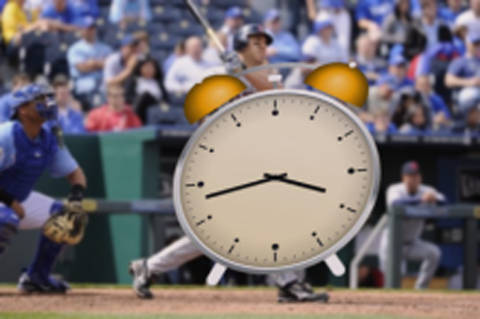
h=3 m=43
